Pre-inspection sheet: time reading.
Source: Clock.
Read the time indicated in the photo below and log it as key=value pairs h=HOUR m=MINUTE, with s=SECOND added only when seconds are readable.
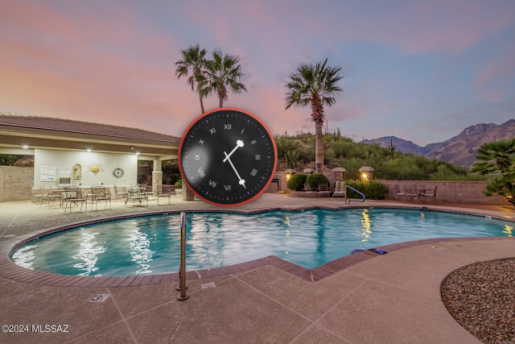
h=1 m=25
